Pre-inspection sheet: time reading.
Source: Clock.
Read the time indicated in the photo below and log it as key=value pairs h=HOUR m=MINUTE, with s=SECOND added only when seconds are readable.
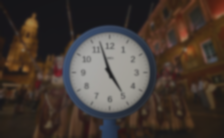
h=4 m=57
